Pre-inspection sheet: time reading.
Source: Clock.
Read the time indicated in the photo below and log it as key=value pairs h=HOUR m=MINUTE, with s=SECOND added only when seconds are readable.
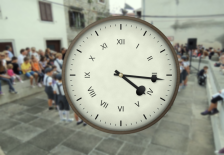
h=4 m=16
